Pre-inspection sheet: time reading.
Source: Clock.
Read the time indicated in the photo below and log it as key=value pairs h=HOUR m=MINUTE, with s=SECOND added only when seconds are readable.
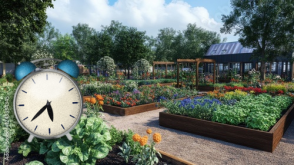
h=5 m=38
